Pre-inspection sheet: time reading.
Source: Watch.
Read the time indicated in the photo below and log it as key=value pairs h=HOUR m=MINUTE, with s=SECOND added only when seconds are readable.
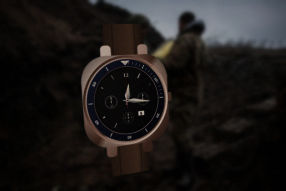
h=12 m=16
